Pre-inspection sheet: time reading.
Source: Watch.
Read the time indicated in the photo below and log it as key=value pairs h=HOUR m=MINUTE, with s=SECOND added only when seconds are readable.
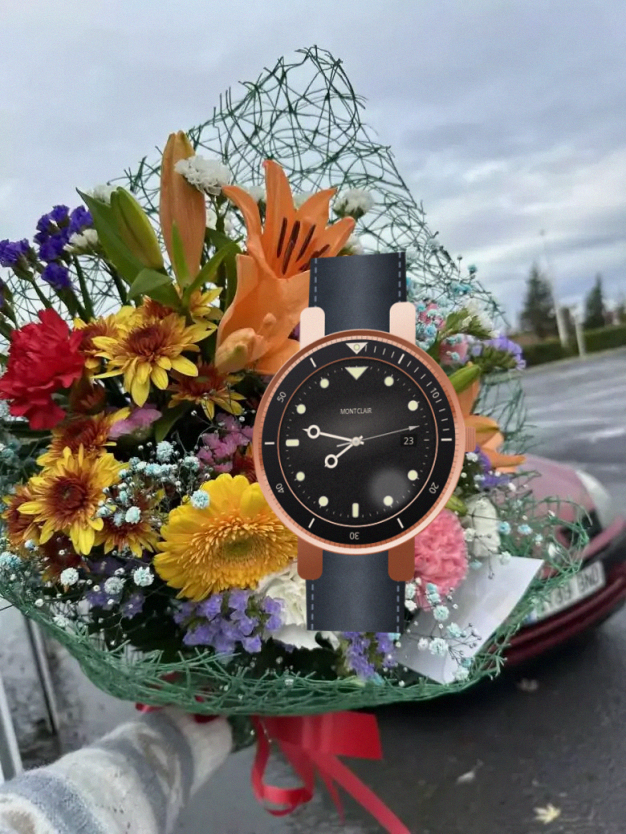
h=7 m=47 s=13
